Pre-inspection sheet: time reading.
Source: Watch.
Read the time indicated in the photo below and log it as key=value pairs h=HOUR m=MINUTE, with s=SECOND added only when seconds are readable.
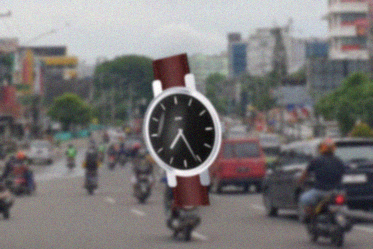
h=7 m=26
